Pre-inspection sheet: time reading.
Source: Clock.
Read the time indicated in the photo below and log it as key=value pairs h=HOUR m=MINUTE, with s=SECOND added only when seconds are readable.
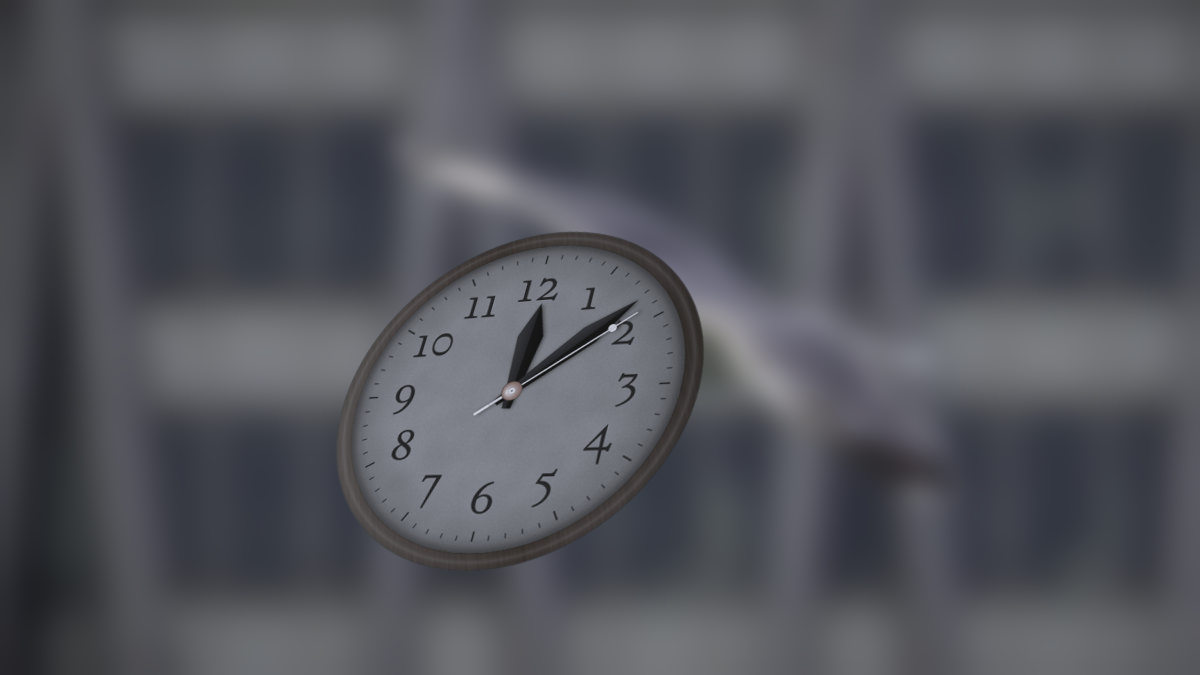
h=12 m=8 s=9
